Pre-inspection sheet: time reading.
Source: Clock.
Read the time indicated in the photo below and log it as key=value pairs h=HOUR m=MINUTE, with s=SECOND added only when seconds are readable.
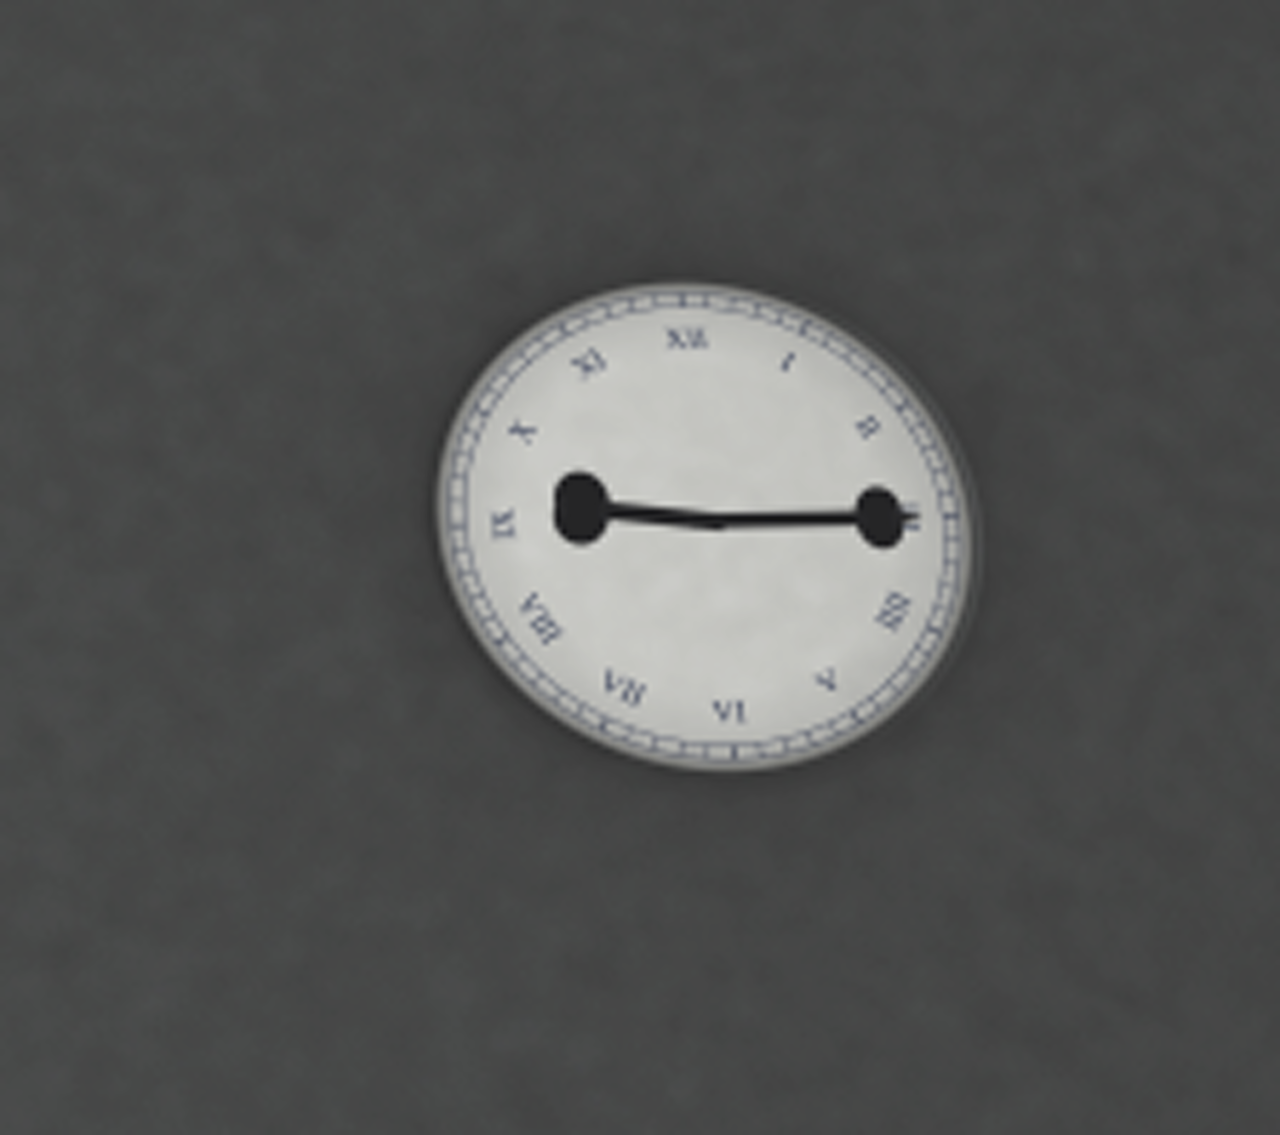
h=9 m=15
